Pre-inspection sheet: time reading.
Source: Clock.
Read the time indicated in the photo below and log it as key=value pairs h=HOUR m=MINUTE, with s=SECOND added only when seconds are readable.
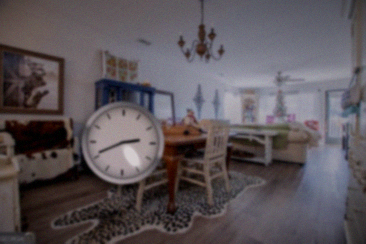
h=2 m=41
